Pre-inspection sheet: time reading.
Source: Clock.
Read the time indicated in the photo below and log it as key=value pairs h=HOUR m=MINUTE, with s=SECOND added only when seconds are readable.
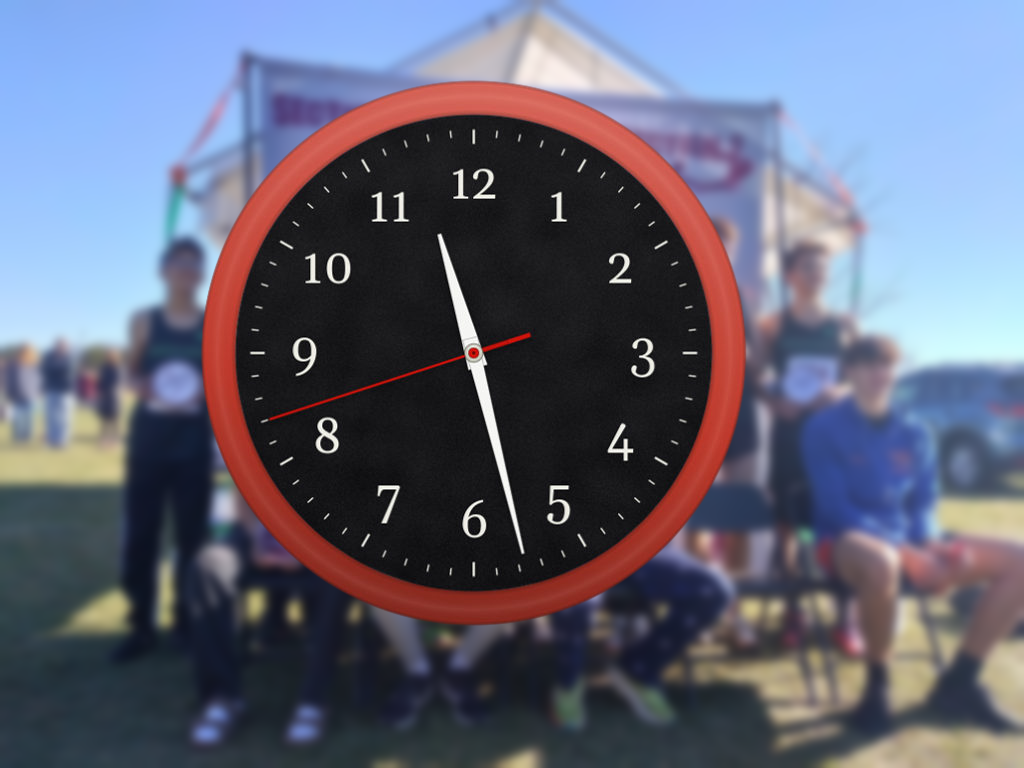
h=11 m=27 s=42
